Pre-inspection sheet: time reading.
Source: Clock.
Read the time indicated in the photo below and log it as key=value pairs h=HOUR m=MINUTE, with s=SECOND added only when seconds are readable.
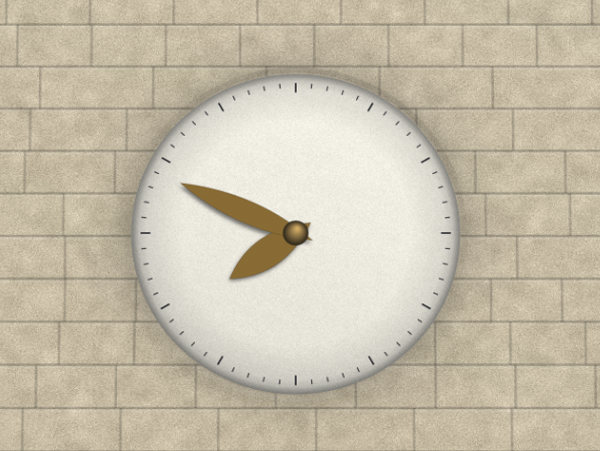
h=7 m=49
